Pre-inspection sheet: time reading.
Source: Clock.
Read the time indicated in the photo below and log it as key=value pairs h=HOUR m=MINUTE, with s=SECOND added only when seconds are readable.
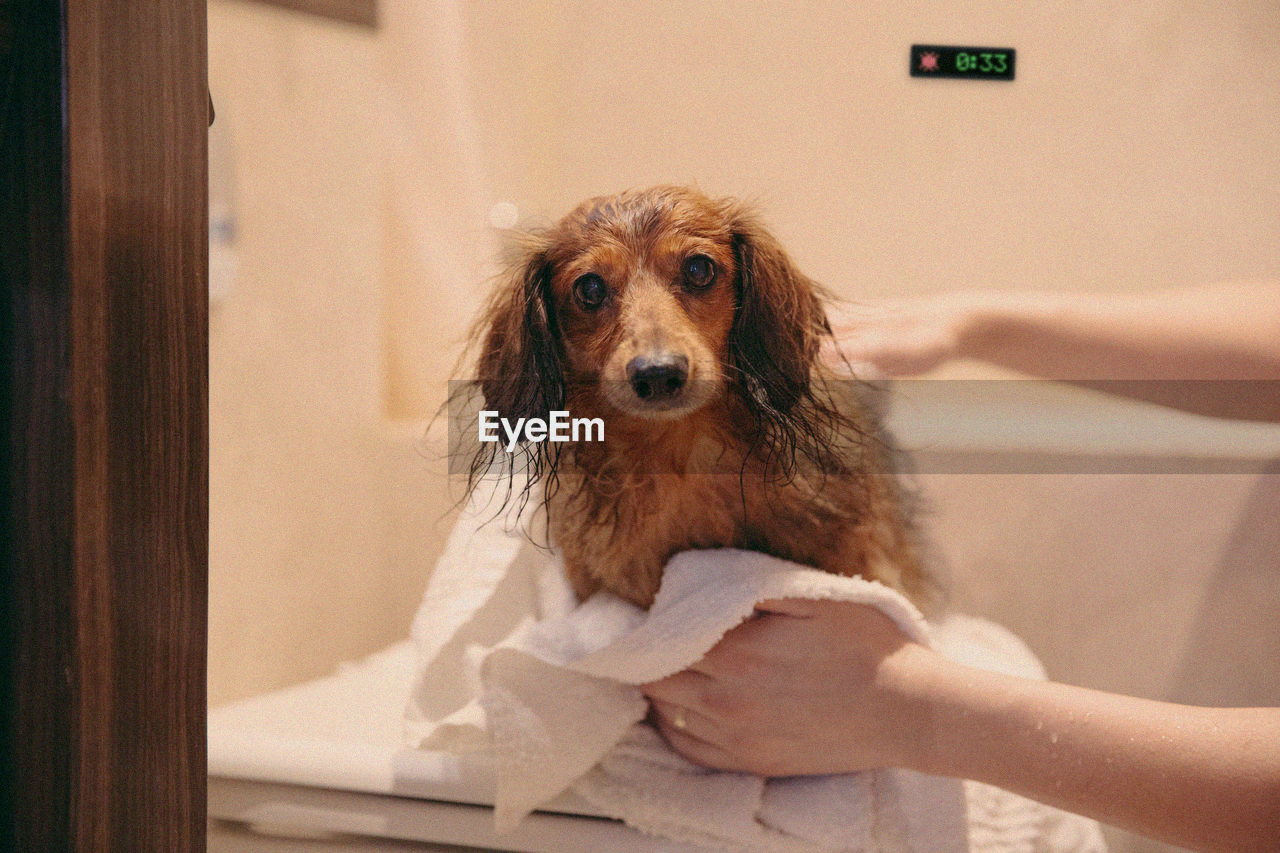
h=0 m=33
